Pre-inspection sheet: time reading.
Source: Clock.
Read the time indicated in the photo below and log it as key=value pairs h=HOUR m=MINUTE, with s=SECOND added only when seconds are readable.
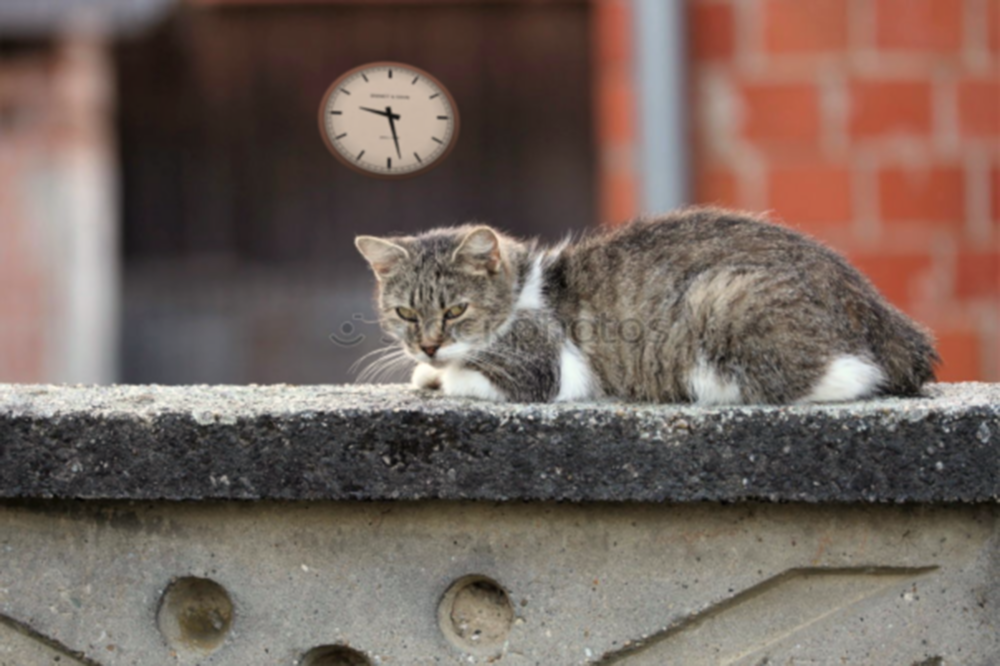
h=9 m=28
